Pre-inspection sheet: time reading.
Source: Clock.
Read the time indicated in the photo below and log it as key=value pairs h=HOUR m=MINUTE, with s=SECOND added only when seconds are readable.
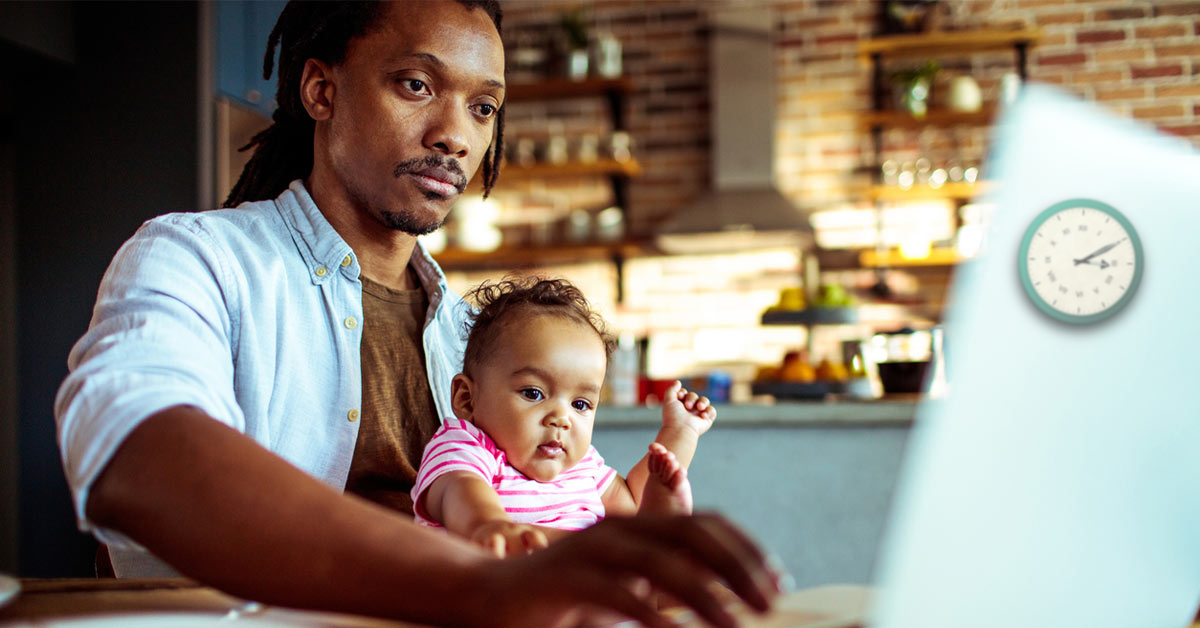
h=3 m=10
